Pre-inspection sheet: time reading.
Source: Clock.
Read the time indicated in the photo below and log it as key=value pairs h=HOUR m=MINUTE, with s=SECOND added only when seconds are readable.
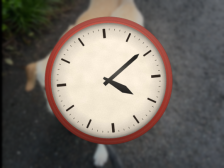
h=4 m=9
